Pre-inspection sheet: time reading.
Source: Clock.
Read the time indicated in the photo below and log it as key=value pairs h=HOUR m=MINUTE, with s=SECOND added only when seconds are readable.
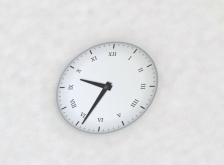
h=9 m=34
